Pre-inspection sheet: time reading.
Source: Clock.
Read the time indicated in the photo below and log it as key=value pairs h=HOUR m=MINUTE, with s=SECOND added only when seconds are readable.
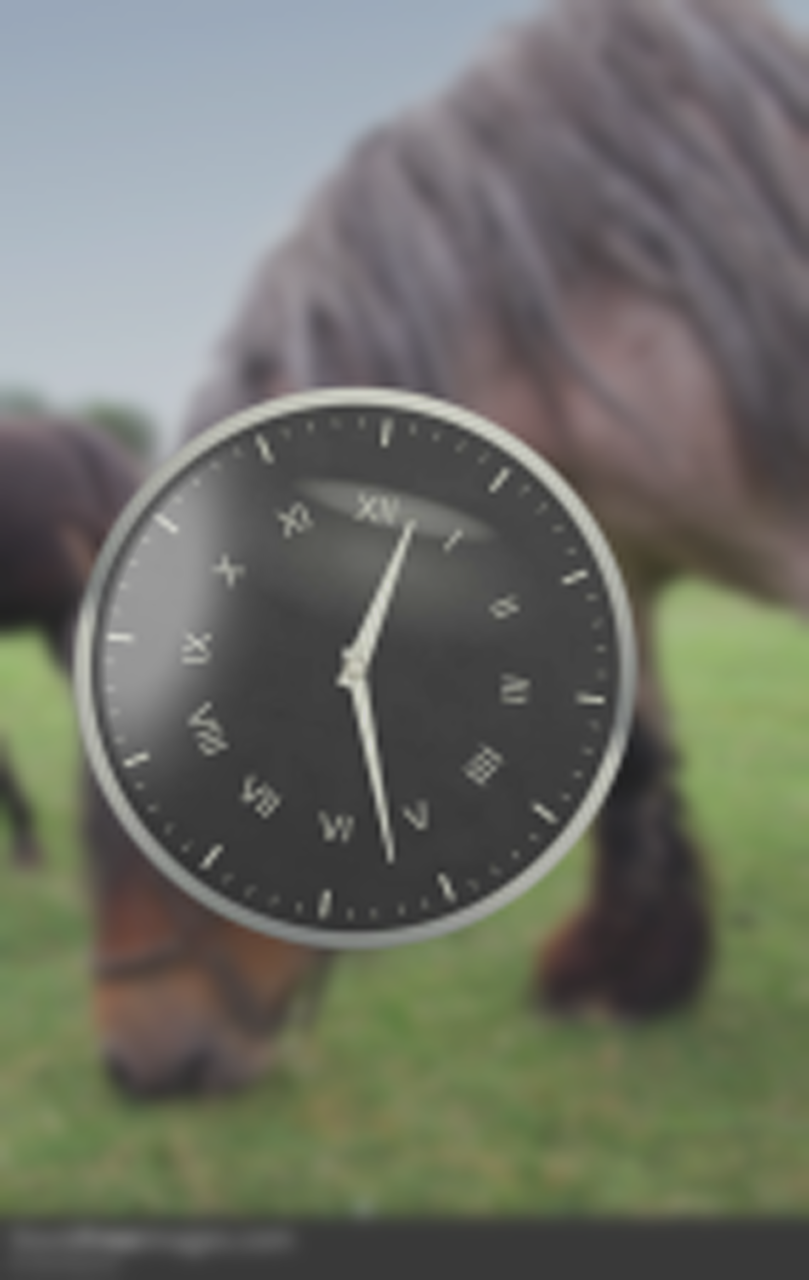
h=12 m=27
